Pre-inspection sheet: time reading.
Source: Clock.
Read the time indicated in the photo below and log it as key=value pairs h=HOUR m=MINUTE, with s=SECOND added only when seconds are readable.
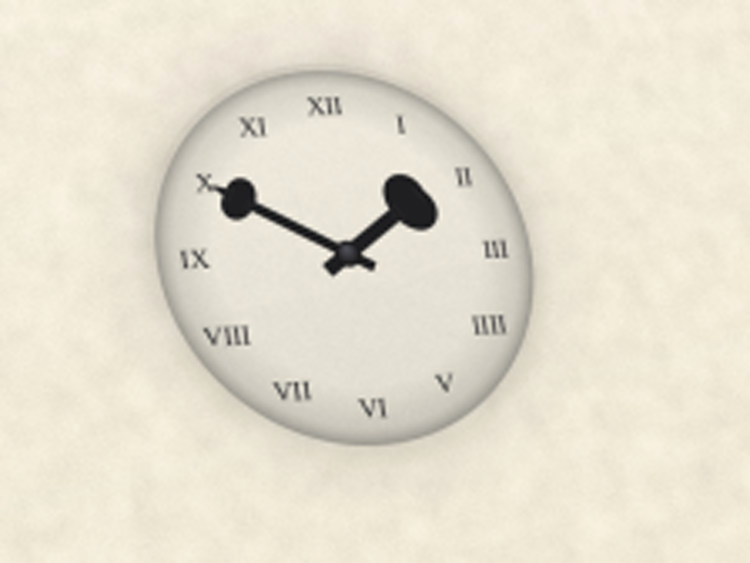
h=1 m=50
